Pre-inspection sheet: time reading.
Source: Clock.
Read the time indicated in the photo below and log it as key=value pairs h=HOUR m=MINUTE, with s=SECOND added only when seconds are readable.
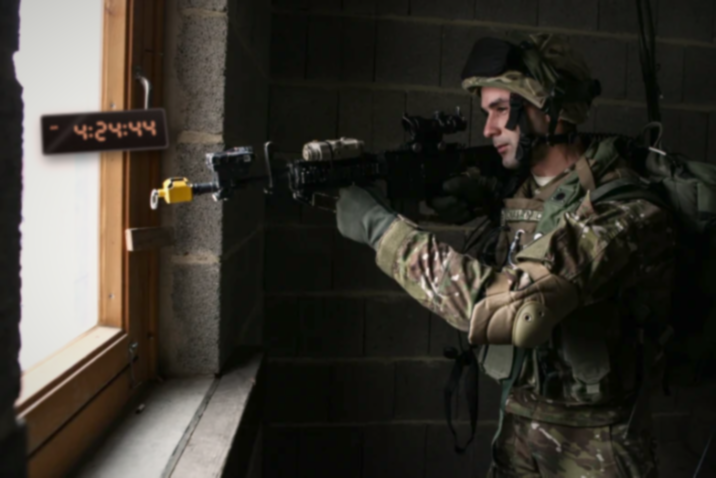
h=4 m=24 s=44
